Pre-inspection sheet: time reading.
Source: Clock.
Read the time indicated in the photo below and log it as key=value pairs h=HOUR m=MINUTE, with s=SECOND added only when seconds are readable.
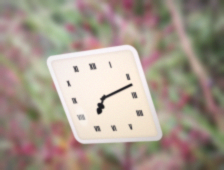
h=7 m=12
